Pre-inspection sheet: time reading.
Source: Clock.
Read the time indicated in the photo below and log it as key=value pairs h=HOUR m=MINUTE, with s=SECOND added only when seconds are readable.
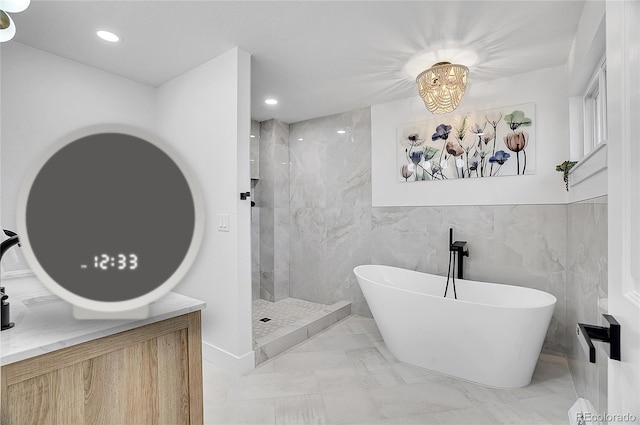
h=12 m=33
